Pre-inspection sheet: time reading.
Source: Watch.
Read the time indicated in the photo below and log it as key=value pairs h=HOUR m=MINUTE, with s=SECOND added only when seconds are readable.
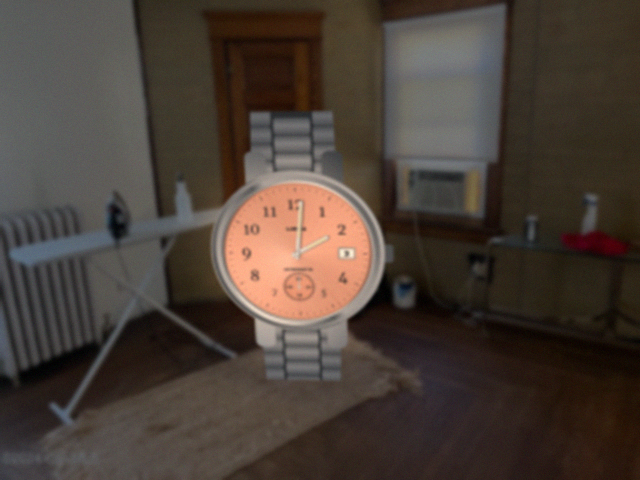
h=2 m=1
